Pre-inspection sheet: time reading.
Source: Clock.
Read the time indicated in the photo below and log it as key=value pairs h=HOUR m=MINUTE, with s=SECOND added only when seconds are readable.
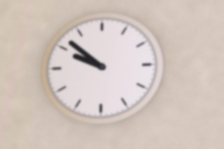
h=9 m=52
